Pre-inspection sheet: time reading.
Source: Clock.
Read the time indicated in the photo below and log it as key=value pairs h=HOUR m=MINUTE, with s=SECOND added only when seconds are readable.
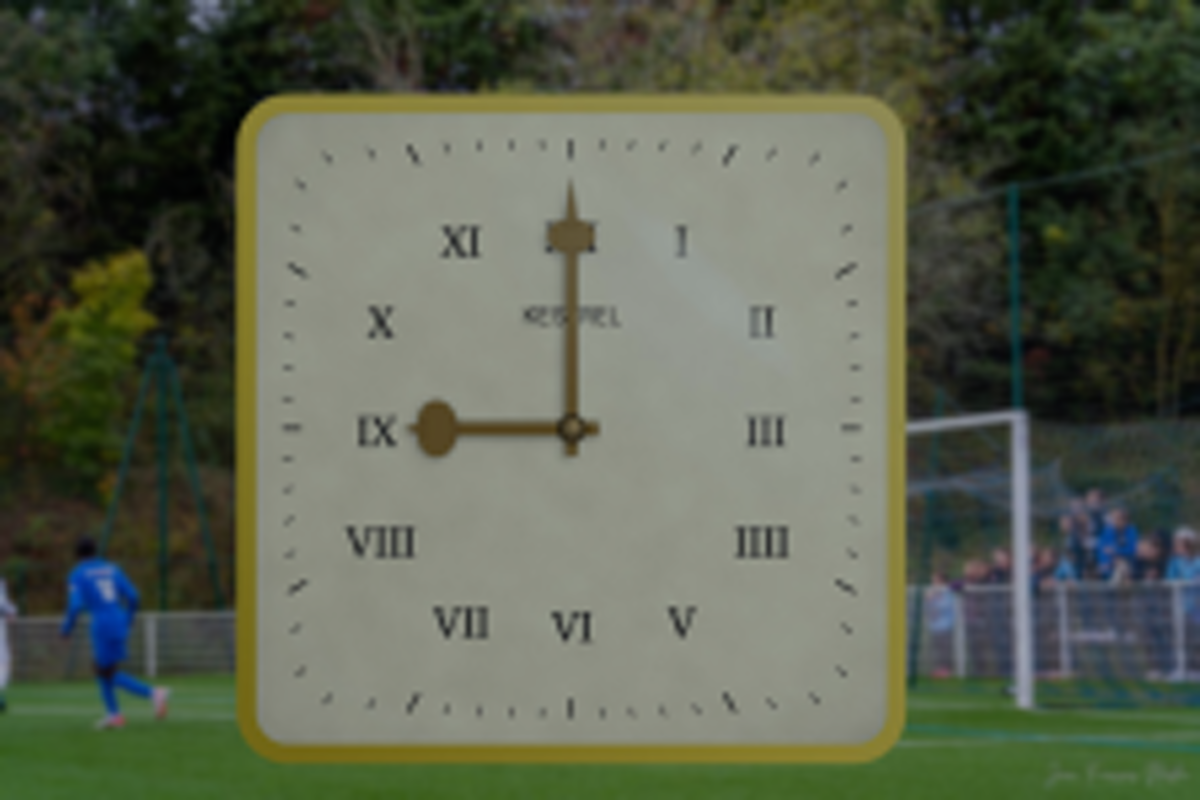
h=9 m=0
